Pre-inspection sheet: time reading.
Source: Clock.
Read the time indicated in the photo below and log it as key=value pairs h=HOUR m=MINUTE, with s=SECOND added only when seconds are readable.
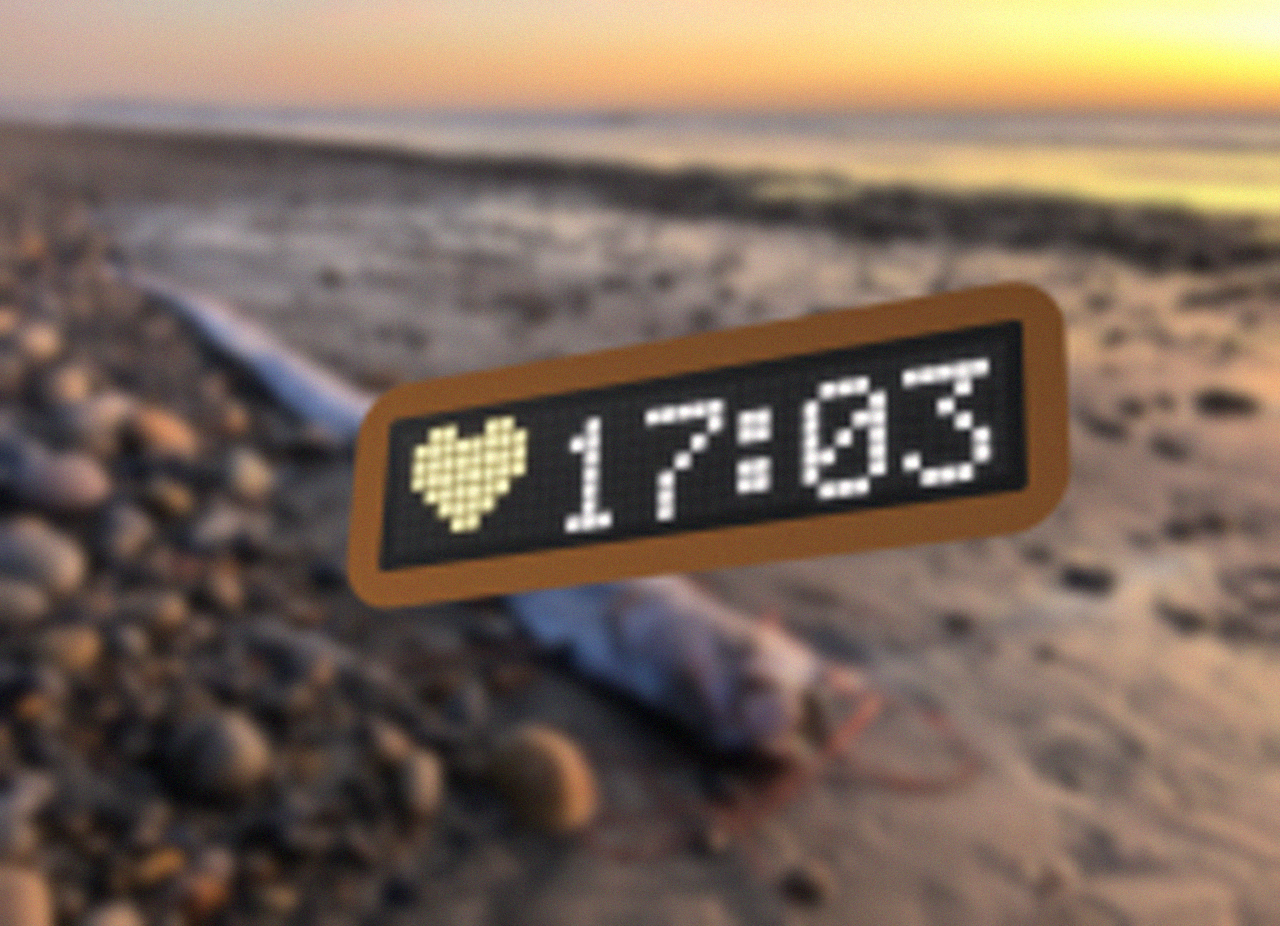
h=17 m=3
